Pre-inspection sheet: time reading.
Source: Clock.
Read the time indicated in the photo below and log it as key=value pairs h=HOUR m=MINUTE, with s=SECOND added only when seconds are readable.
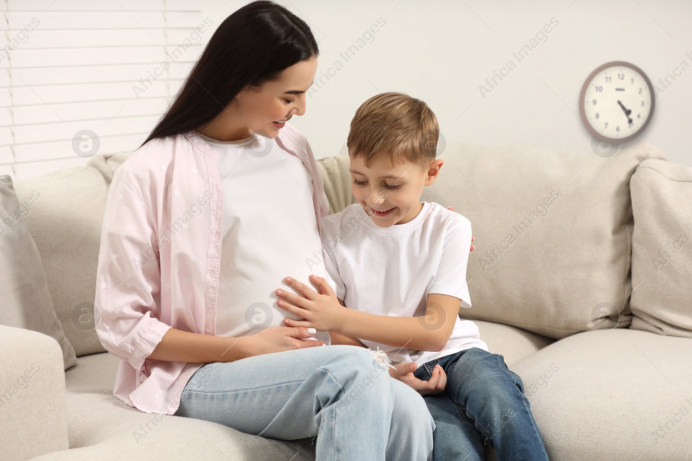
h=4 m=24
